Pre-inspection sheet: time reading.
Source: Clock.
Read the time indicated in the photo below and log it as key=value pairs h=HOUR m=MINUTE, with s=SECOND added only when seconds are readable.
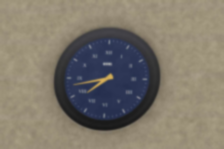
h=7 m=43
